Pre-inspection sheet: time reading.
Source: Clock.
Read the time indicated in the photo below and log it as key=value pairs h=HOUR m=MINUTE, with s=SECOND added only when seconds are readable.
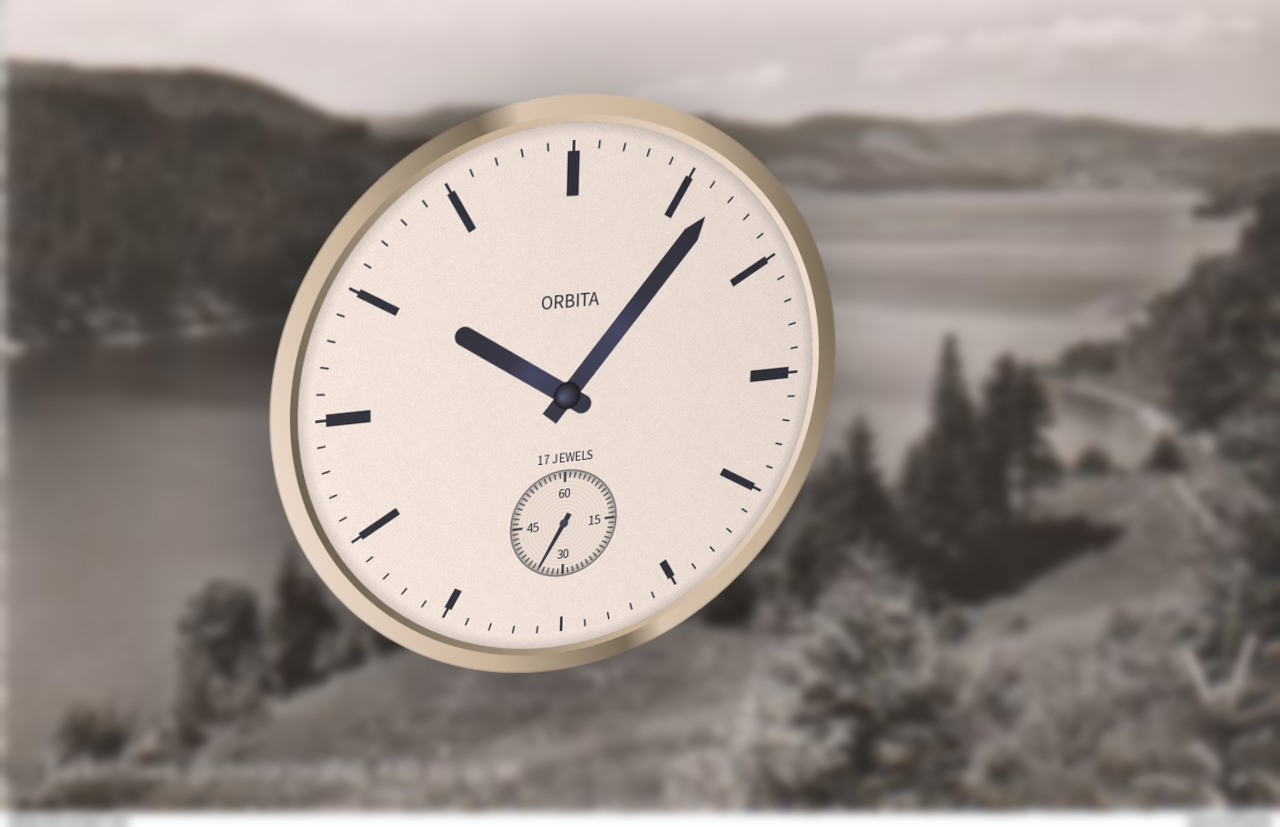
h=10 m=6 s=35
